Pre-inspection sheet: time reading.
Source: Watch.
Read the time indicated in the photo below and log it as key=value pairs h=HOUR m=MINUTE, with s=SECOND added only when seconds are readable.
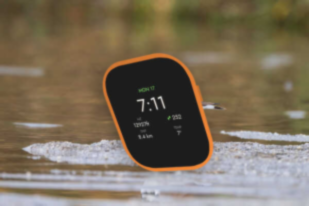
h=7 m=11
